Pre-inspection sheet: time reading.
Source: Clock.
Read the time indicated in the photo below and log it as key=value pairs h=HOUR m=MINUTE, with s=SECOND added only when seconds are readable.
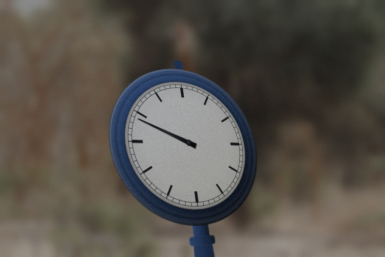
h=9 m=49
